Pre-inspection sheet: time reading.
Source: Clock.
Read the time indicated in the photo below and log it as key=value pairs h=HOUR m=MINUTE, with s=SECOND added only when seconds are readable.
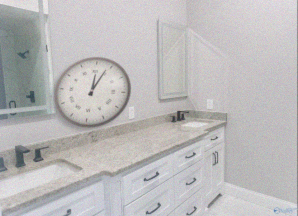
h=12 m=4
